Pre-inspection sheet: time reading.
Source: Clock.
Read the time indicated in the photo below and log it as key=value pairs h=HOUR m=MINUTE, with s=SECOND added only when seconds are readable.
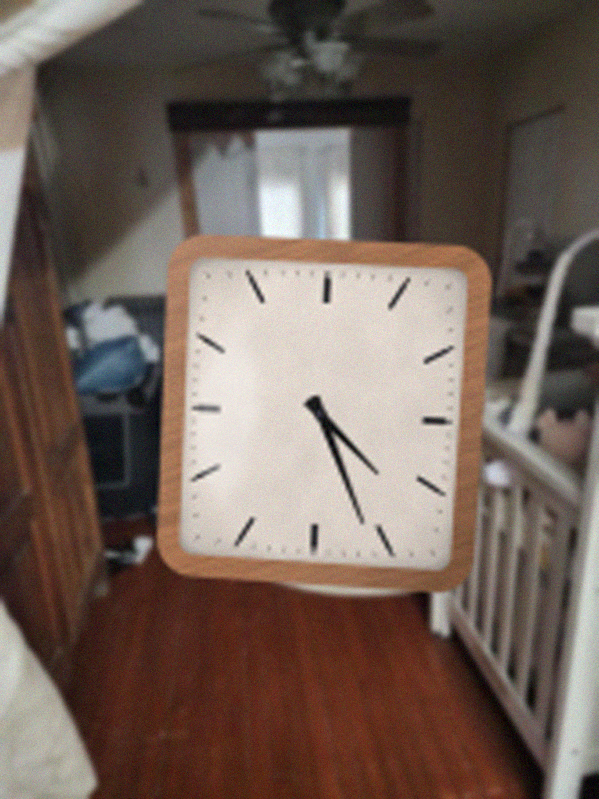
h=4 m=26
